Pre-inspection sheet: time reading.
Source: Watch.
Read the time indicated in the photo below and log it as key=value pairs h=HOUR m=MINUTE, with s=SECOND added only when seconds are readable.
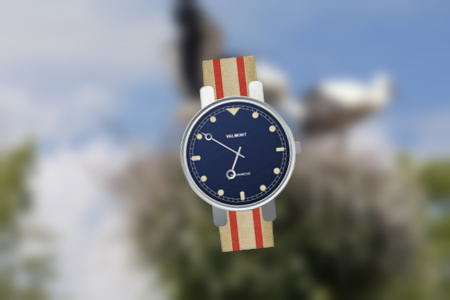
h=6 m=51
